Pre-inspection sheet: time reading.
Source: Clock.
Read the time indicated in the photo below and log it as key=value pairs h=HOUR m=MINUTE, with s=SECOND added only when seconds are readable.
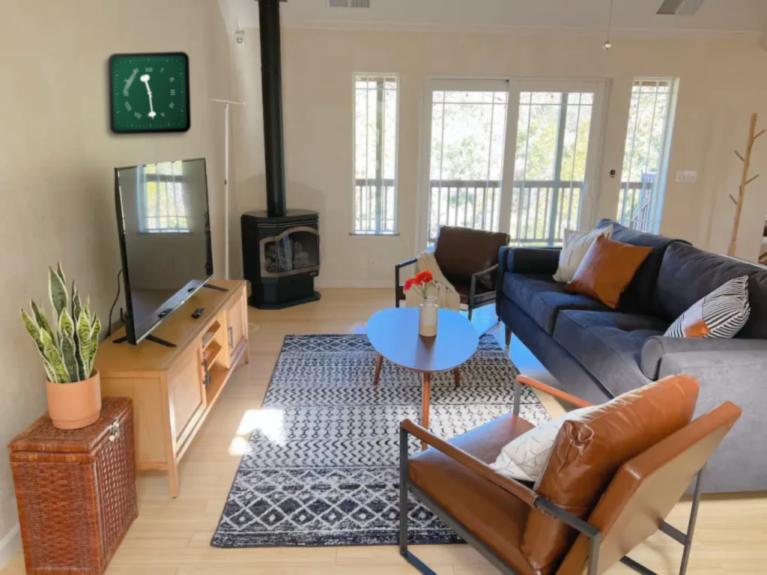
h=11 m=29
